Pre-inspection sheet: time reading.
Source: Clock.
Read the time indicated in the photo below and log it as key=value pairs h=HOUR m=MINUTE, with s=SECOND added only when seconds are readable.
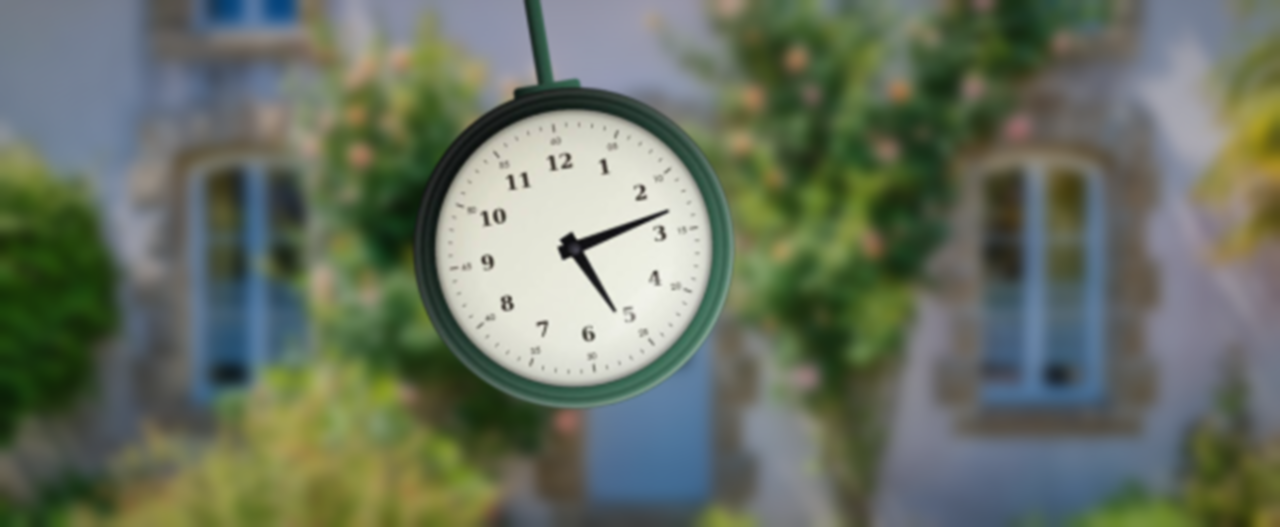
h=5 m=13
